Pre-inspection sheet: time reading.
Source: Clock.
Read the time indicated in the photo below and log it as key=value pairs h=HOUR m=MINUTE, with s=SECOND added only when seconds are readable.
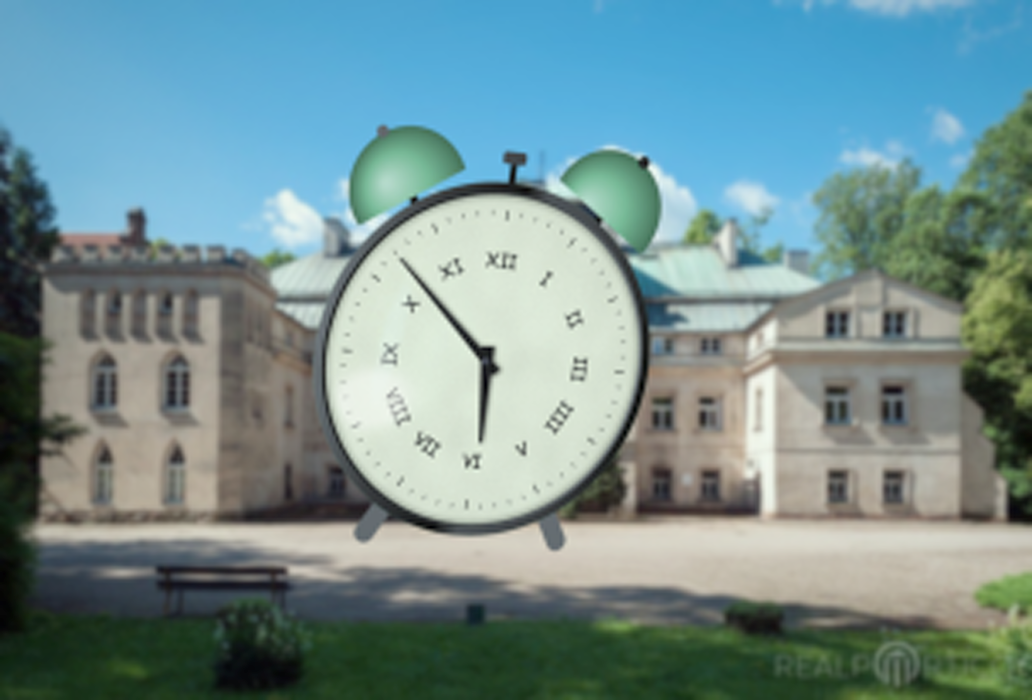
h=5 m=52
